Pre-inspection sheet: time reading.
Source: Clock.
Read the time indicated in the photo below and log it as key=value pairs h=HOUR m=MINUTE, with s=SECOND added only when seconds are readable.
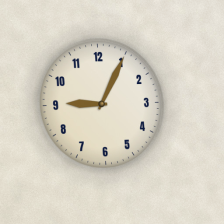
h=9 m=5
